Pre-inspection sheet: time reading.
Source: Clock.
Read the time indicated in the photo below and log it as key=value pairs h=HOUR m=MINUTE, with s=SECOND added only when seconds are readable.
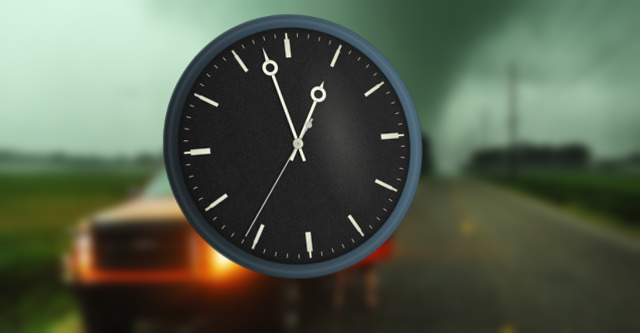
h=12 m=57 s=36
